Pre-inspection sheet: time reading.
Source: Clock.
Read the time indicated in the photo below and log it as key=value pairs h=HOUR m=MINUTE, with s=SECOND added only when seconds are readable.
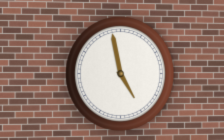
h=4 m=58
